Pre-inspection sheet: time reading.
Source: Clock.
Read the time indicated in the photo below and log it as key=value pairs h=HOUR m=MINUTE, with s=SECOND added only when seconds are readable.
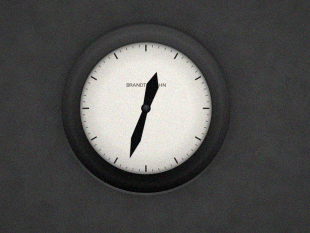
h=12 m=33
